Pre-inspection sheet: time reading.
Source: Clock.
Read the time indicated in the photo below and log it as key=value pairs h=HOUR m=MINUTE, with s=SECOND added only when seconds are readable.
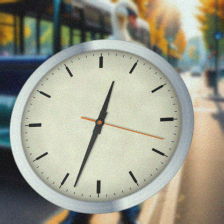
h=12 m=33 s=18
